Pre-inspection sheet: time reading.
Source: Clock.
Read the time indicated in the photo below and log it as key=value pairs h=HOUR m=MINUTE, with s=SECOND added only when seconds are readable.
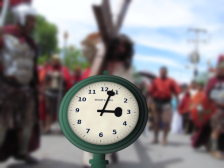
h=3 m=3
